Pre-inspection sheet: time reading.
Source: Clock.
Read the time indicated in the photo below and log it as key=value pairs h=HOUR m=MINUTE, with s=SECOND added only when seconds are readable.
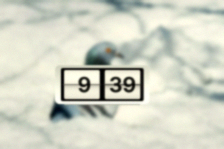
h=9 m=39
